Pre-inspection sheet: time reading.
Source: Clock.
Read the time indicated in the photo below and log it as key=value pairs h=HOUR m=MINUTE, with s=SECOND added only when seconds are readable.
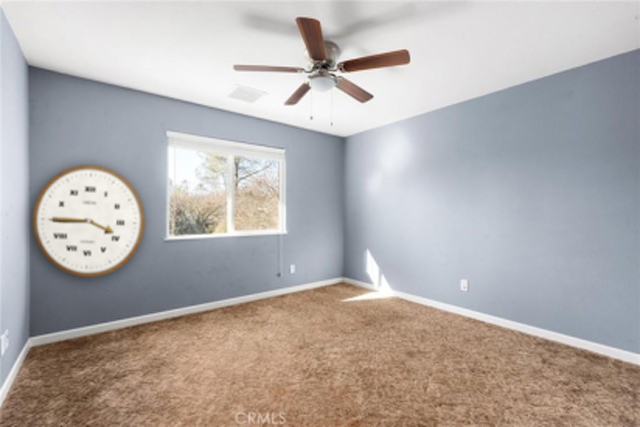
h=3 m=45
